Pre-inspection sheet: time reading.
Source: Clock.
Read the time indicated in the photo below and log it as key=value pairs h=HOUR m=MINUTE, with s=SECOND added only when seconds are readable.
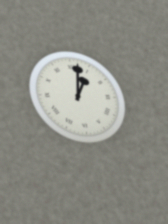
h=1 m=2
